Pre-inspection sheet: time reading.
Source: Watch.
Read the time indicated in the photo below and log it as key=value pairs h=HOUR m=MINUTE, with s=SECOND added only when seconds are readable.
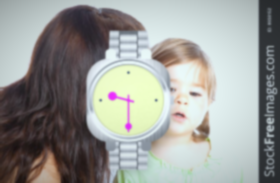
h=9 m=30
